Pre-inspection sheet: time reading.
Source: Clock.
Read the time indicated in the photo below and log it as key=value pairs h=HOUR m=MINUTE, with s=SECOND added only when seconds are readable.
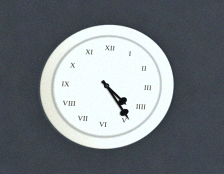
h=4 m=24
